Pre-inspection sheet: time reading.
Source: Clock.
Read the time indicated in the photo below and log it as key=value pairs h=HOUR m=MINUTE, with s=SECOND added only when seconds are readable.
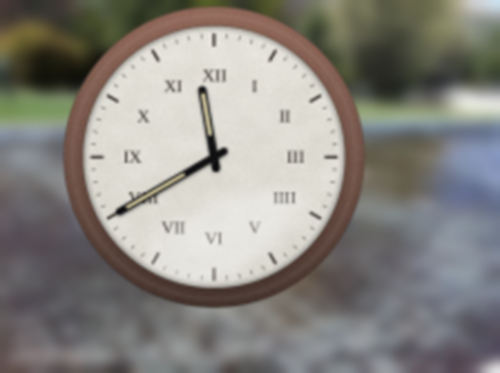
h=11 m=40
